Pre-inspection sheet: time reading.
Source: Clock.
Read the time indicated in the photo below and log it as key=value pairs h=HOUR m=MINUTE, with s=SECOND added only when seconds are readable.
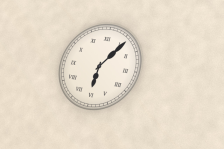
h=6 m=6
